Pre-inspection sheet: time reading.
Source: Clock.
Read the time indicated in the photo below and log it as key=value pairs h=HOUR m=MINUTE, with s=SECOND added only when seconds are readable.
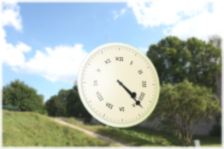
h=4 m=23
